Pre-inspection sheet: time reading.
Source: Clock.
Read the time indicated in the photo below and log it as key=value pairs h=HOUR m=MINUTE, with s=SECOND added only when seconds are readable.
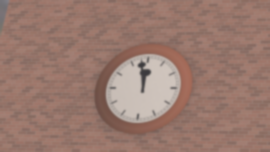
h=11 m=58
